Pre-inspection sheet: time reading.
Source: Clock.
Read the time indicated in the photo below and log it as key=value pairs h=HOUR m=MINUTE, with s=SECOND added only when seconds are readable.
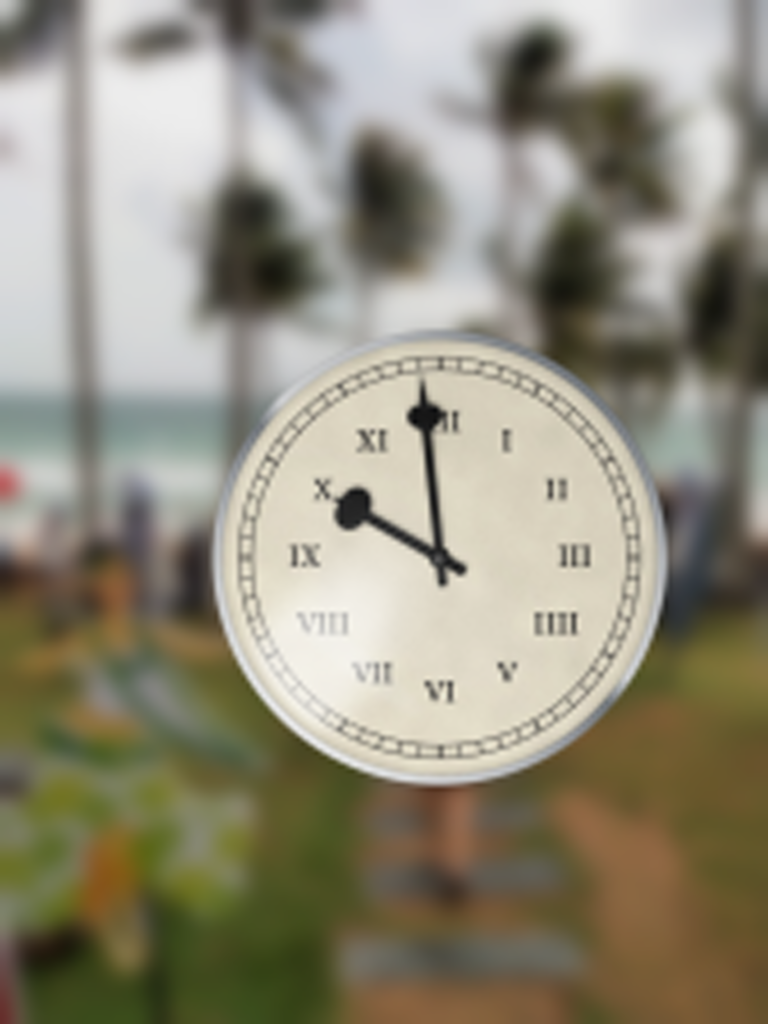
h=9 m=59
